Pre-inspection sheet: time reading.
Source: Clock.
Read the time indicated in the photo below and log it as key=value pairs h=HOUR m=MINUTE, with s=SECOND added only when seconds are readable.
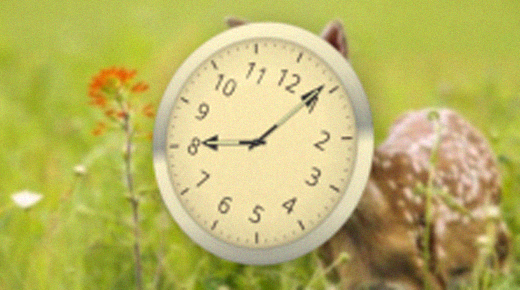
h=8 m=4
